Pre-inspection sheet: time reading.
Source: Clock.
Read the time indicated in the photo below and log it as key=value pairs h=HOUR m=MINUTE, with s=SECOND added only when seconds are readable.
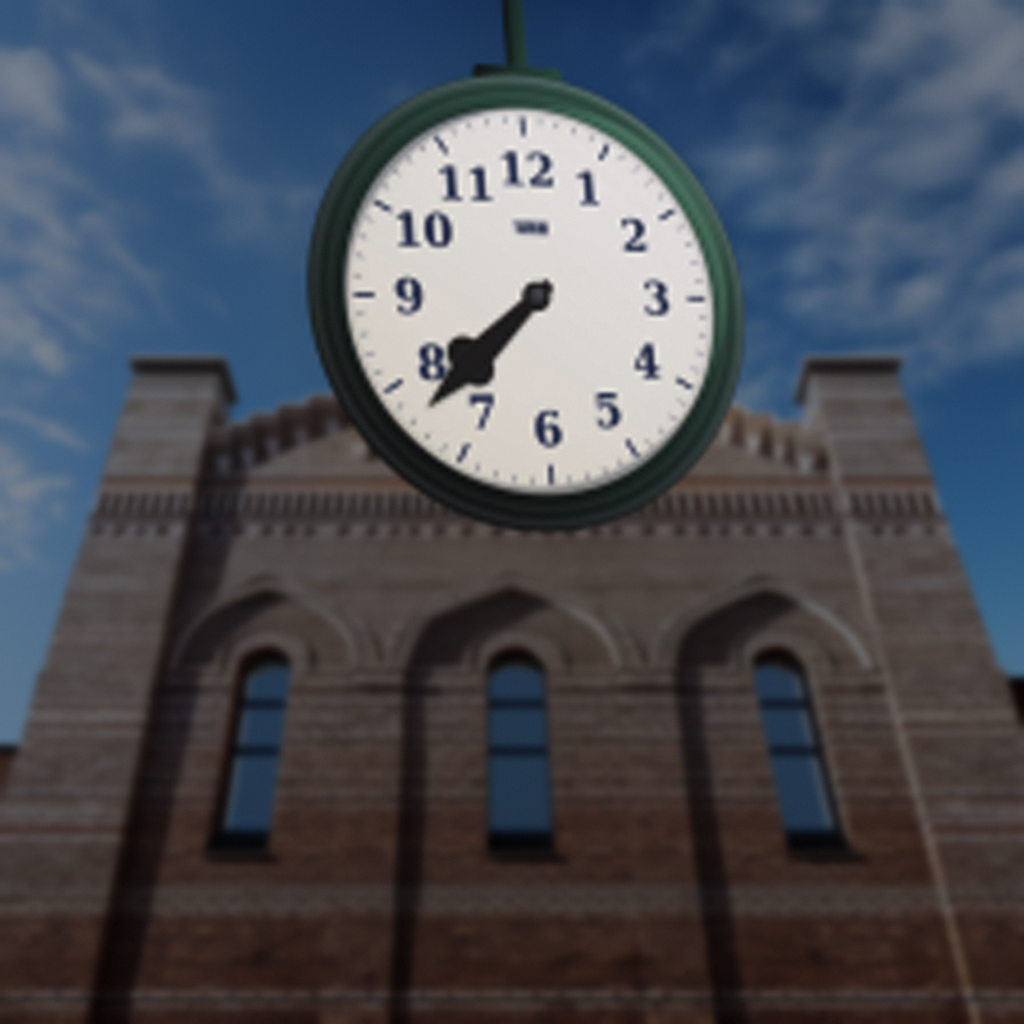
h=7 m=38
